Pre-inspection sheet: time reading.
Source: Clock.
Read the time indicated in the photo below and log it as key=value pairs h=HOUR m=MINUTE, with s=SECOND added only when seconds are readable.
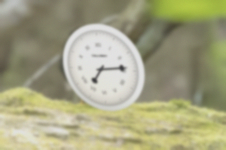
h=7 m=14
